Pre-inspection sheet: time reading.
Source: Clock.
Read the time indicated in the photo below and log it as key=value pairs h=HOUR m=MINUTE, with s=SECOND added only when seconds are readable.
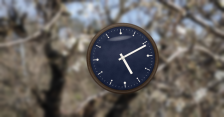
h=5 m=11
